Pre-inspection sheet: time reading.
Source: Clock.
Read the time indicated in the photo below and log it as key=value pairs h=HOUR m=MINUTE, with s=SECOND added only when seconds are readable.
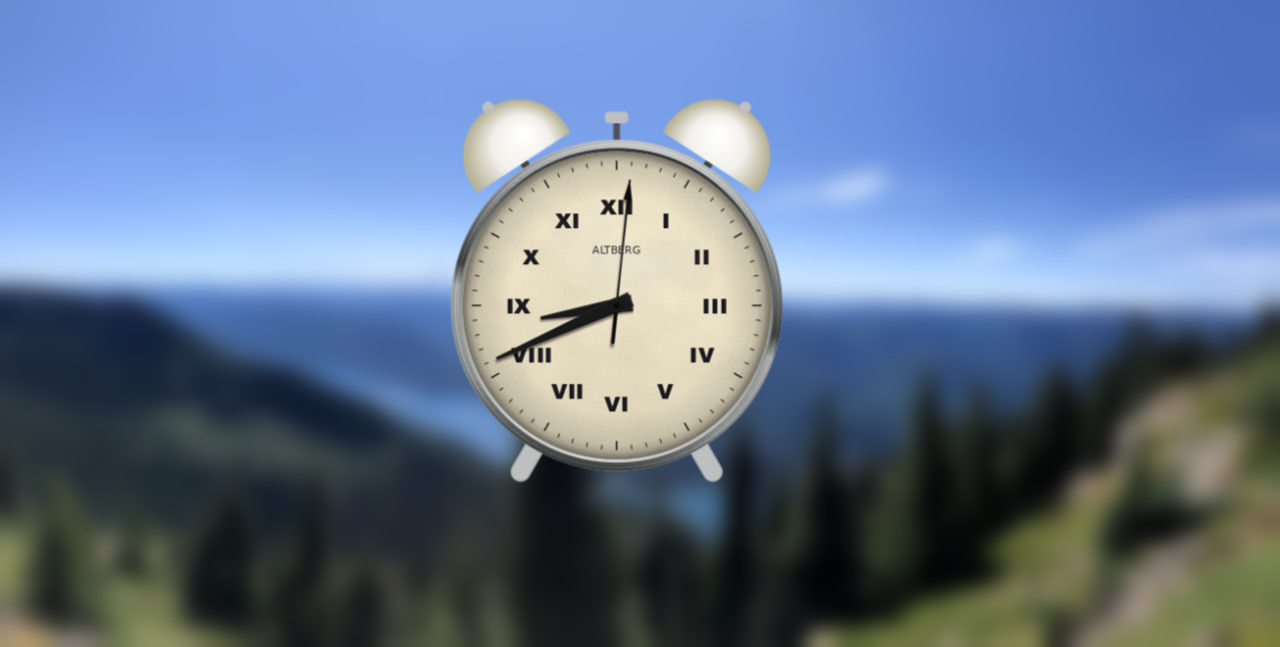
h=8 m=41 s=1
